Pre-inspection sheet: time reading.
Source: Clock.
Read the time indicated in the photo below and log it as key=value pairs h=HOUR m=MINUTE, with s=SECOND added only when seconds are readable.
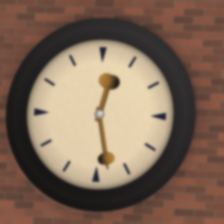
h=12 m=28
